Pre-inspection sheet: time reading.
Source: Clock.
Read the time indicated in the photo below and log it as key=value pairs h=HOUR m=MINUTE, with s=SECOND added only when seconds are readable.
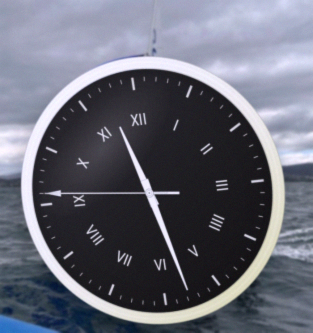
h=11 m=27 s=46
